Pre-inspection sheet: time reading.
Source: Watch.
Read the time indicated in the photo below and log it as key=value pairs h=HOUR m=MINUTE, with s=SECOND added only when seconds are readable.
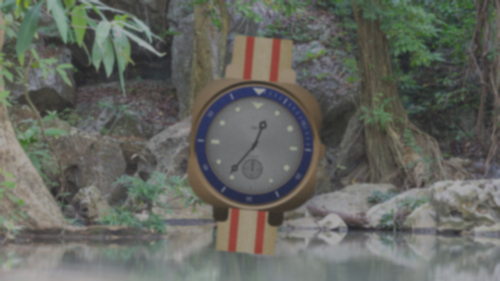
h=12 m=36
